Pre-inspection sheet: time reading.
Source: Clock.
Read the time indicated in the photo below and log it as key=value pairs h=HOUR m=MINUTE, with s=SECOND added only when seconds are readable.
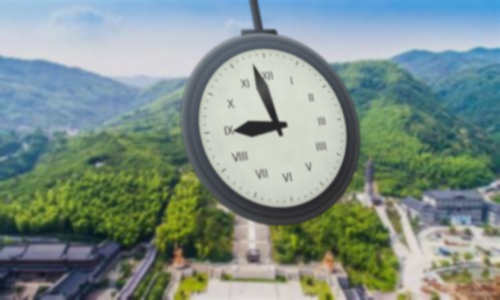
h=8 m=58
